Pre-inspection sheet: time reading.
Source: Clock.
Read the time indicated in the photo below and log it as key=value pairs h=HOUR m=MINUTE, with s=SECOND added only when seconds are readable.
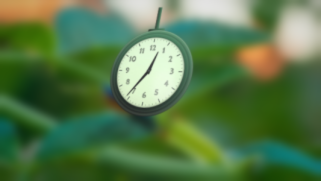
h=12 m=36
